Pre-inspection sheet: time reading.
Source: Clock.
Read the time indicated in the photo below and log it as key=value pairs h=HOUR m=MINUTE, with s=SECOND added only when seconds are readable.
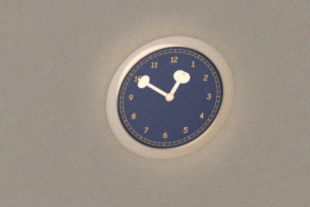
h=12 m=50
